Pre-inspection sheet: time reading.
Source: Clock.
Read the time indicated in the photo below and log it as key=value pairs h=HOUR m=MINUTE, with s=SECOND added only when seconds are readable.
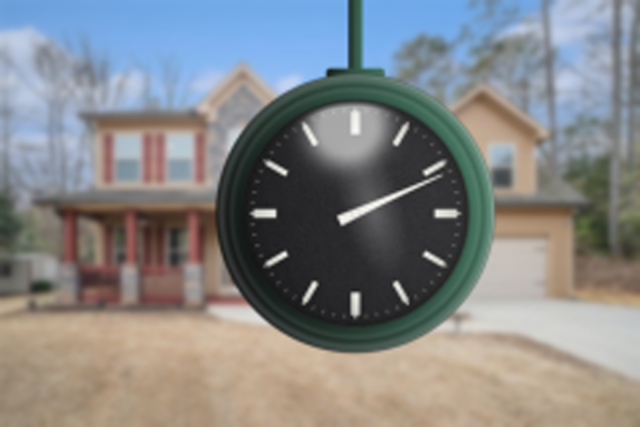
h=2 m=11
